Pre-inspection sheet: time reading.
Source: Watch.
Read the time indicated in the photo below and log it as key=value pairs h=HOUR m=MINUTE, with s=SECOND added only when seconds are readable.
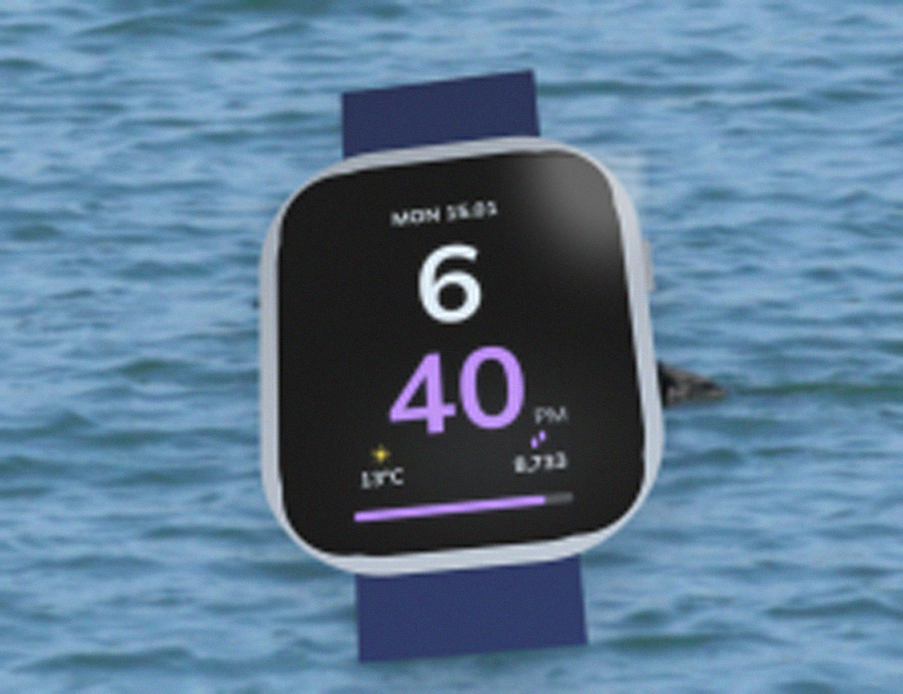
h=6 m=40
